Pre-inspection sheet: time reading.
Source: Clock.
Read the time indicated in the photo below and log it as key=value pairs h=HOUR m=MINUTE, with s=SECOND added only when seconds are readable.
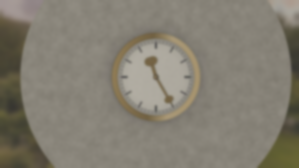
h=11 m=25
